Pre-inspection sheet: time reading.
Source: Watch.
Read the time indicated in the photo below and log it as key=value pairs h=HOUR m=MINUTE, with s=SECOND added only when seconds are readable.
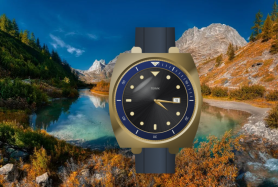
h=4 m=16
